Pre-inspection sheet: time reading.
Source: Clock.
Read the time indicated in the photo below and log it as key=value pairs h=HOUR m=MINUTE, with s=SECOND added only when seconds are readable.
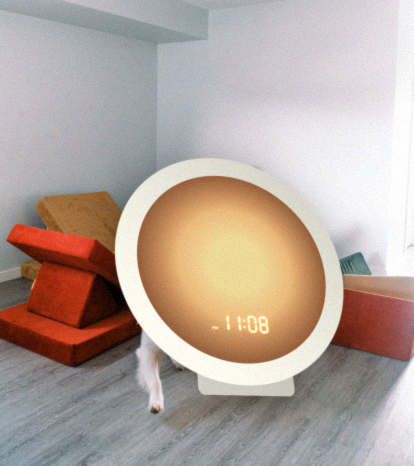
h=11 m=8
